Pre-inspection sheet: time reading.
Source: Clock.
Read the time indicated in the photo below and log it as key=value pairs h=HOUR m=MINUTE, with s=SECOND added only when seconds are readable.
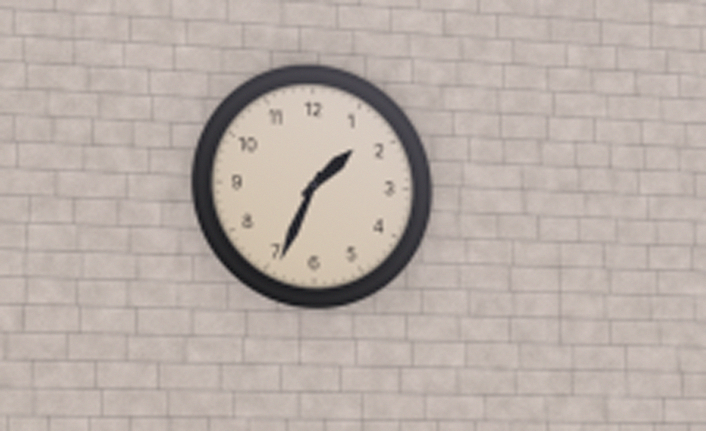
h=1 m=34
